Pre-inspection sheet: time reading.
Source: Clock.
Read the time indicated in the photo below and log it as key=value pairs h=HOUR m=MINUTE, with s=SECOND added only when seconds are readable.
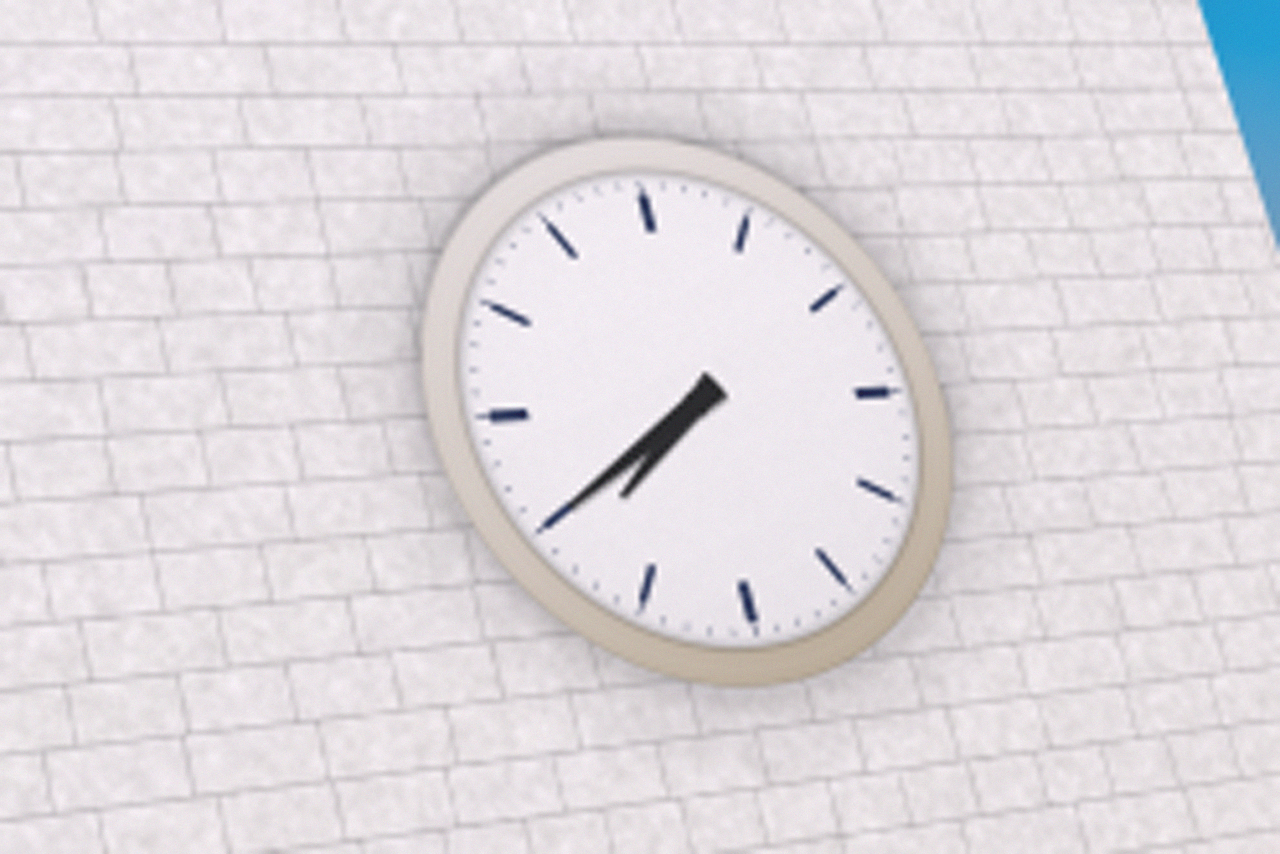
h=7 m=40
